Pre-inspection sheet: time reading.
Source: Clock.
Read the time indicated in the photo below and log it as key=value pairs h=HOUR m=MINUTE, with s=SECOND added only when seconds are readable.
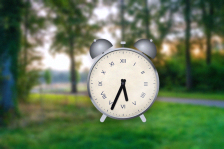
h=5 m=34
